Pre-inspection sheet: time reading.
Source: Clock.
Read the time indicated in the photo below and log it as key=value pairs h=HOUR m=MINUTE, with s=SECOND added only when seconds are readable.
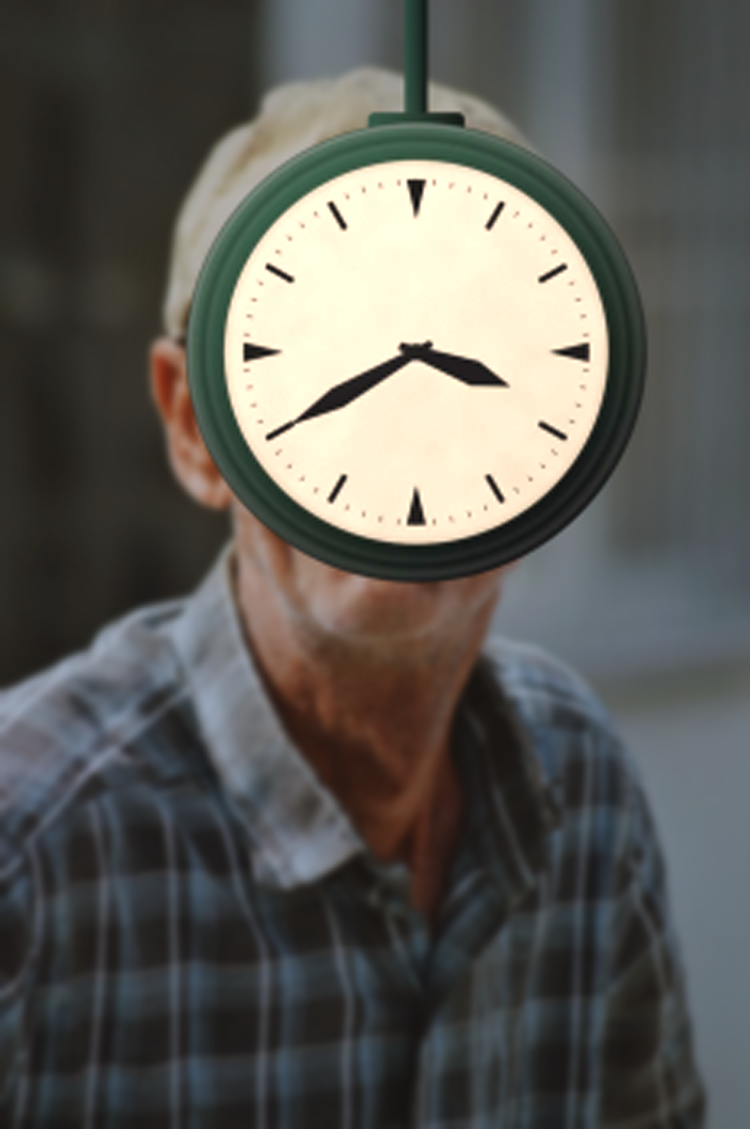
h=3 m=40
